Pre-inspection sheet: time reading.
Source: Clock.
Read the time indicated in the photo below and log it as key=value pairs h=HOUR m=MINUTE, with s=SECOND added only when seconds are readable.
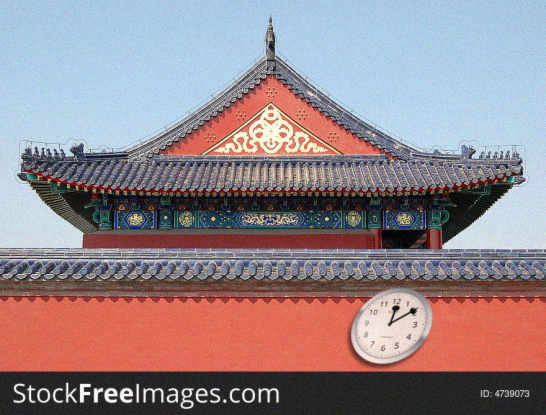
h=12 m=9
